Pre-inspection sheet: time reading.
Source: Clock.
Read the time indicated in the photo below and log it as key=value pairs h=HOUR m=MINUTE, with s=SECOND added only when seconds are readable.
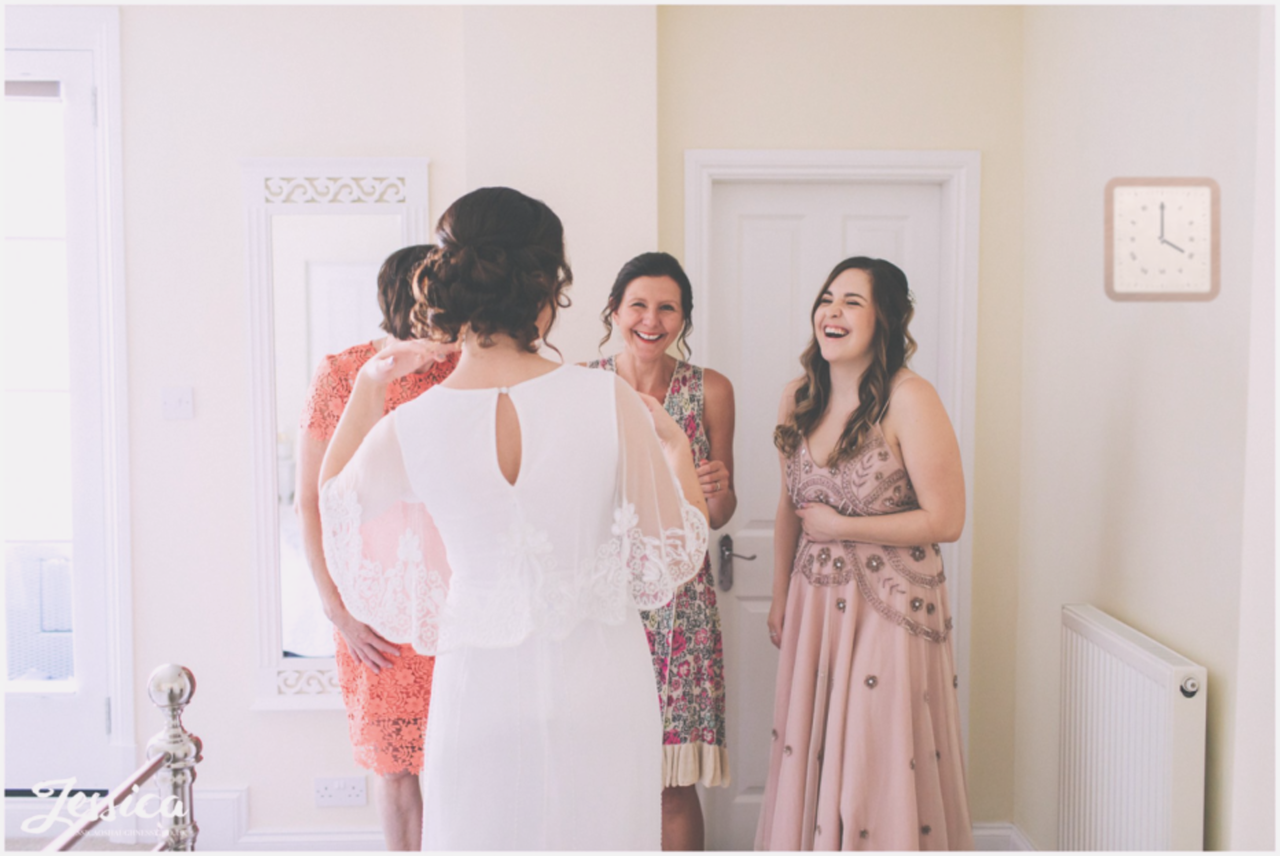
h=4 m=0
